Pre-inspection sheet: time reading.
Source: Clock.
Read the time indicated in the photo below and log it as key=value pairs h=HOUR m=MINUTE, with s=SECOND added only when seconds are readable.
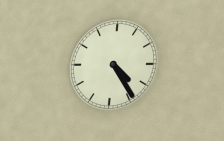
h=4 m=24
